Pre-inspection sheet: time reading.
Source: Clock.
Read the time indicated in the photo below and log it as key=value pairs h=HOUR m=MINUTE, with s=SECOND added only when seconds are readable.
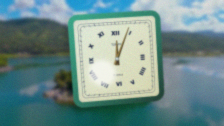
h=12 m=4
